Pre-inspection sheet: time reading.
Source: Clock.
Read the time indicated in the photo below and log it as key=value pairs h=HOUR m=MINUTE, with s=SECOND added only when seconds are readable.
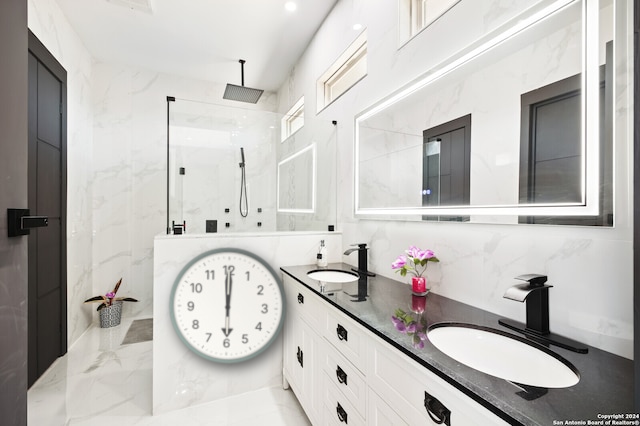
h=6 m=0
